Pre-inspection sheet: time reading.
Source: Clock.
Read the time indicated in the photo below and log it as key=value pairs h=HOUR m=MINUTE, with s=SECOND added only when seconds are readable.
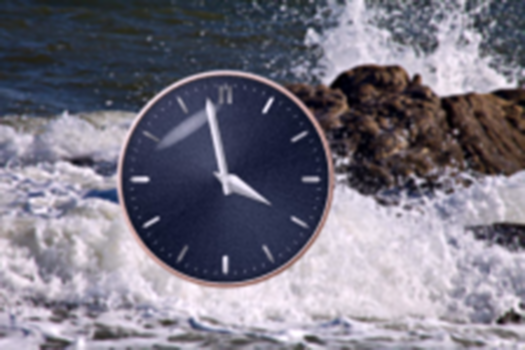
h=3 m=58
